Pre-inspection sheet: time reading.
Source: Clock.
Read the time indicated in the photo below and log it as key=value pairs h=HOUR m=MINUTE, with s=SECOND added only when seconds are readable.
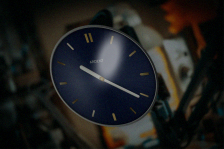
h=10 m=21
